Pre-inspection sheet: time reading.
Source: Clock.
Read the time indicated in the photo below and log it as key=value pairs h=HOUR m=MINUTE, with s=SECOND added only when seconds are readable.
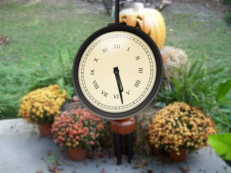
h=5 m=28
